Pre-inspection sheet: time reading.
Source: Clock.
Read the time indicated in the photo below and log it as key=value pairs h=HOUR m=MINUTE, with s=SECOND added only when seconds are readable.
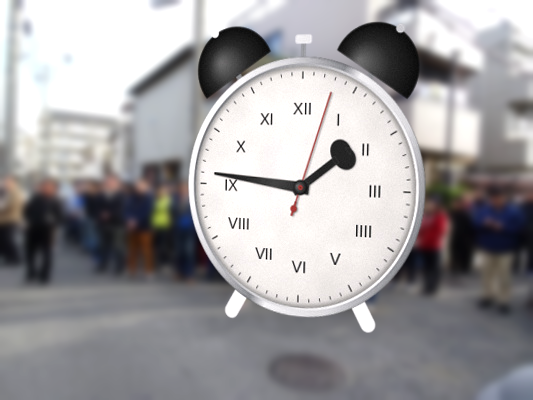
h=1 m=46 s=3
